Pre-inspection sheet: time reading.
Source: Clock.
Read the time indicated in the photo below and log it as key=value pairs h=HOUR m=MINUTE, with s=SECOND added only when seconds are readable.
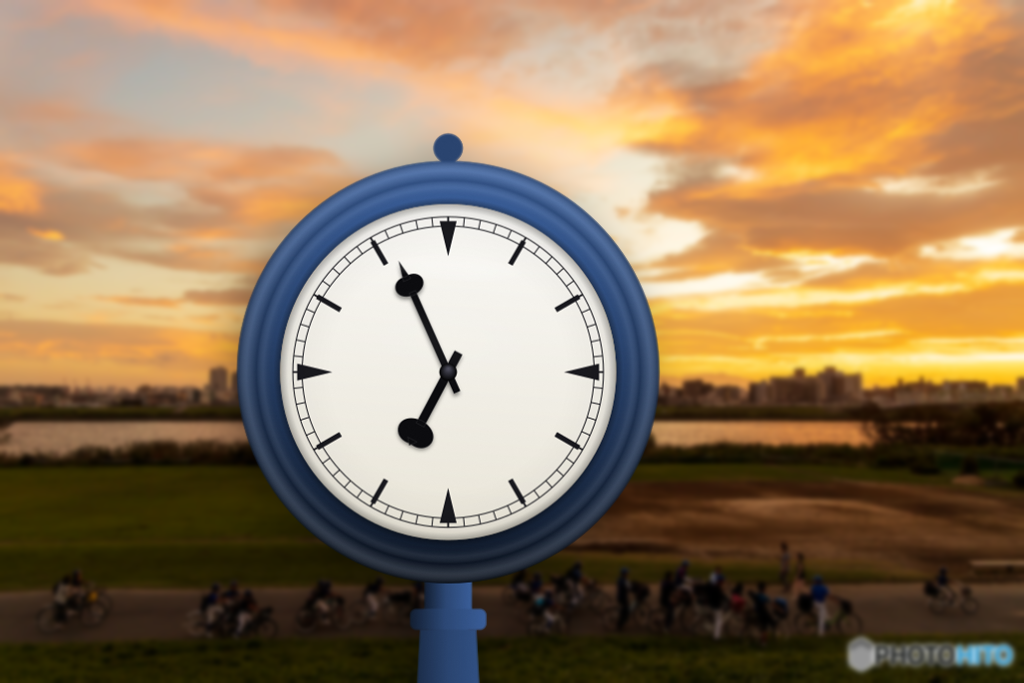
h=6 m=56
